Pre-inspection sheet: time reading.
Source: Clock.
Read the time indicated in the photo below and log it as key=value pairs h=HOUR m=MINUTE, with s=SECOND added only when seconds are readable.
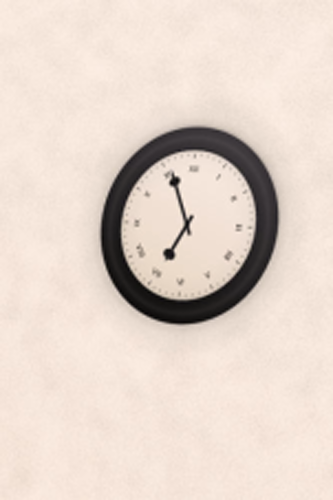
h=6 m=56
